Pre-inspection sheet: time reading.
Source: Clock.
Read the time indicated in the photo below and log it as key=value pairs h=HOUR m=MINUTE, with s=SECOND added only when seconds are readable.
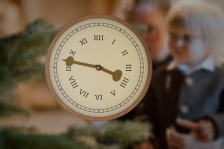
h=3 m=47
